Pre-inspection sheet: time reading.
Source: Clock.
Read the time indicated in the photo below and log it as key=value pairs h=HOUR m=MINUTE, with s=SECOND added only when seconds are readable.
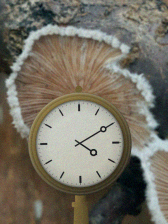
h=4 m=10
